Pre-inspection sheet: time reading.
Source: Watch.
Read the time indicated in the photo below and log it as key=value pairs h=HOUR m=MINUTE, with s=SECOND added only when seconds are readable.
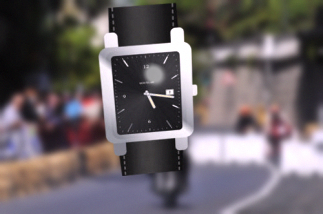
h=5 m=17
